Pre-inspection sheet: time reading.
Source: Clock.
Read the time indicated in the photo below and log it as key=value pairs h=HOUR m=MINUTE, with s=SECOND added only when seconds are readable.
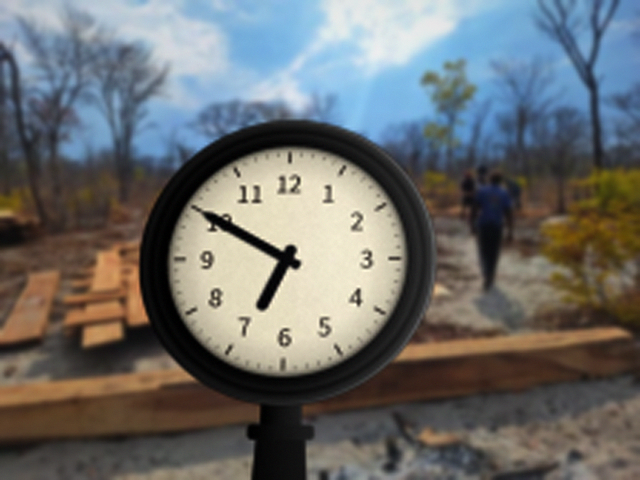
h=6 m=50
